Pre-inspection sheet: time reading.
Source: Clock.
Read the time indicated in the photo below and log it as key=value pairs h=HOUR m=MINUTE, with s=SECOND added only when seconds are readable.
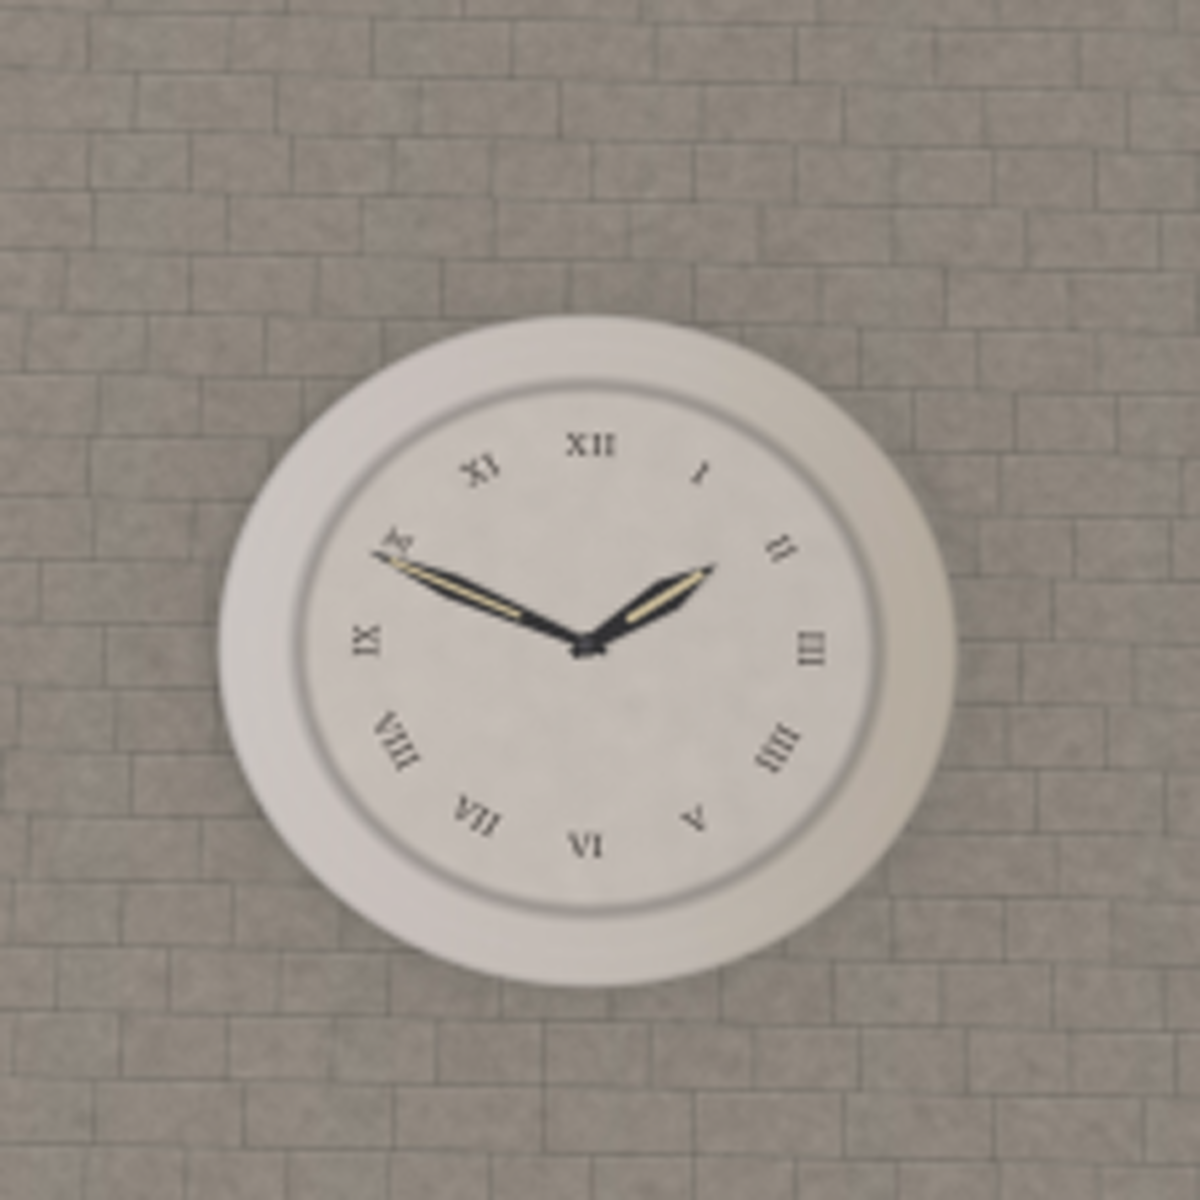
h=1 m=49
